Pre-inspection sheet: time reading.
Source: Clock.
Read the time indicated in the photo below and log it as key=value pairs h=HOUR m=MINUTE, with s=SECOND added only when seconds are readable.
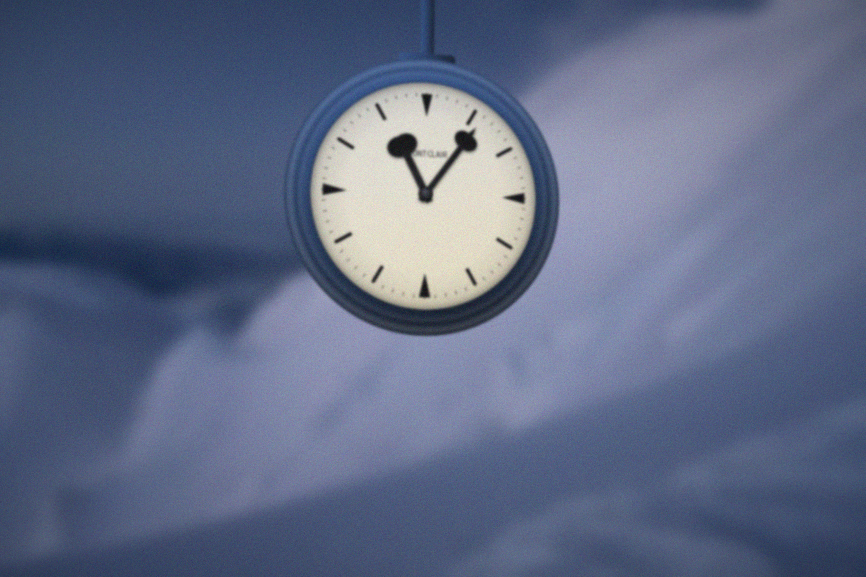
h=11 m=6
